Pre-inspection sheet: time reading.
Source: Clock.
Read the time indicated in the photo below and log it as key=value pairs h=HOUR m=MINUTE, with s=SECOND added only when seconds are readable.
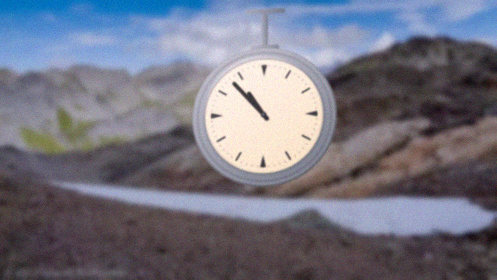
h=10 m=53
